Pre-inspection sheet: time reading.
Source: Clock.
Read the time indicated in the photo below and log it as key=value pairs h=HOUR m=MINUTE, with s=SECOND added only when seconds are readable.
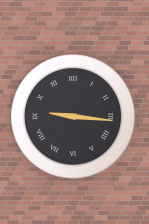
h=9 m=16
